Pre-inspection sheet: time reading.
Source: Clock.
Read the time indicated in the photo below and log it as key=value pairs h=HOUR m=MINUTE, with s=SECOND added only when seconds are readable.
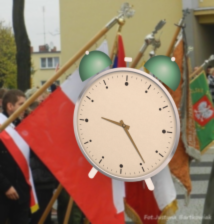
h=9 m=24
